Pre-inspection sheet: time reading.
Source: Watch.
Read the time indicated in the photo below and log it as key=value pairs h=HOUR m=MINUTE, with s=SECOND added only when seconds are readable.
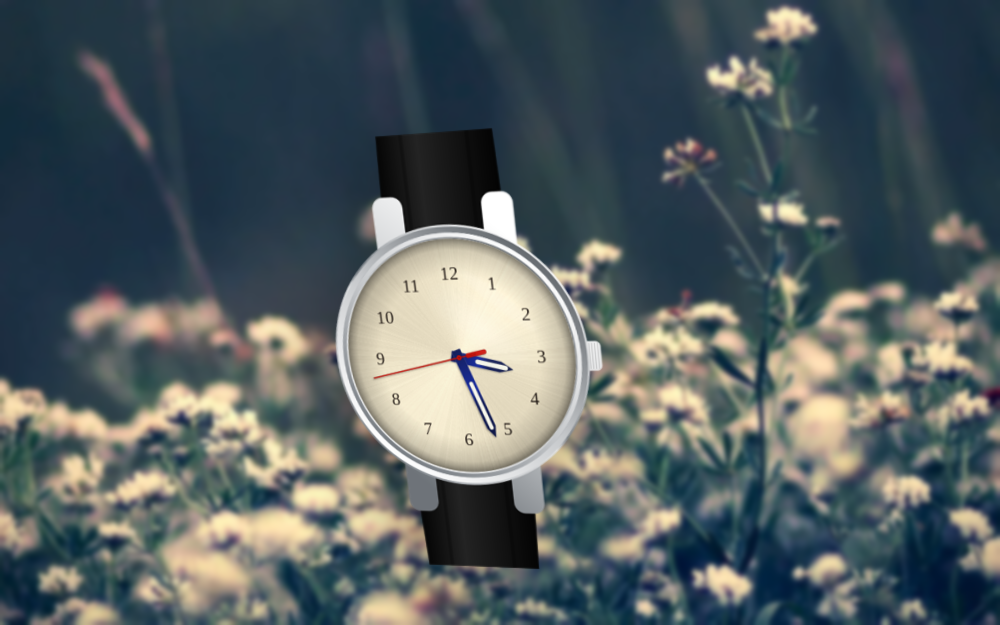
h=3 m=26 s=43
